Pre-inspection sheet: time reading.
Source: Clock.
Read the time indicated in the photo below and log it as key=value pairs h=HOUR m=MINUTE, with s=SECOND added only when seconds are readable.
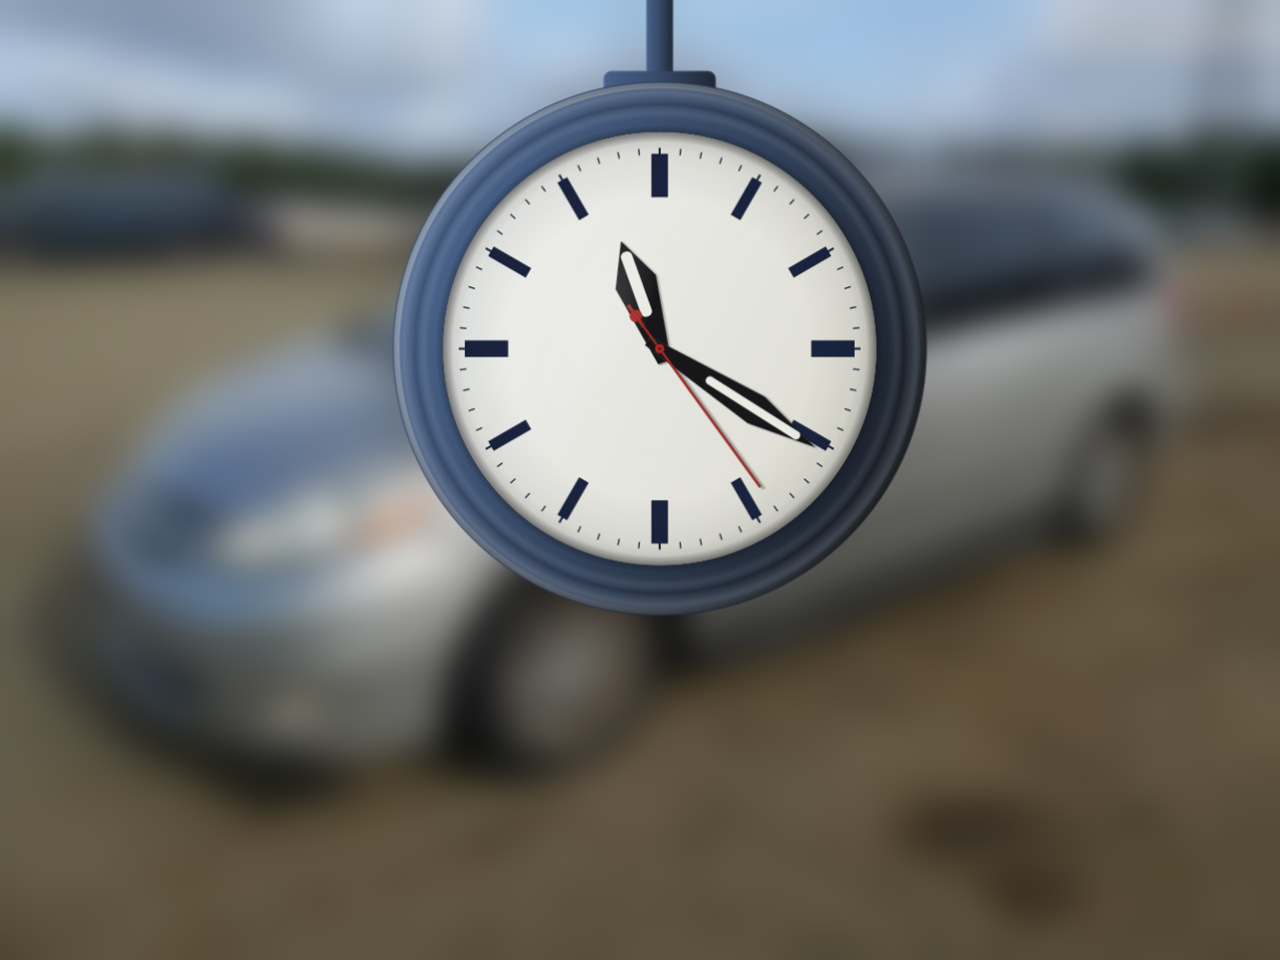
h=11 m=20 s=24
